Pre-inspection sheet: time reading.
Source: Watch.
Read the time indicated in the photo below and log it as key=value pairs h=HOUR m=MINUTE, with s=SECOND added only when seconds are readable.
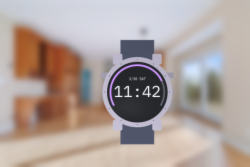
h=11 m=42
